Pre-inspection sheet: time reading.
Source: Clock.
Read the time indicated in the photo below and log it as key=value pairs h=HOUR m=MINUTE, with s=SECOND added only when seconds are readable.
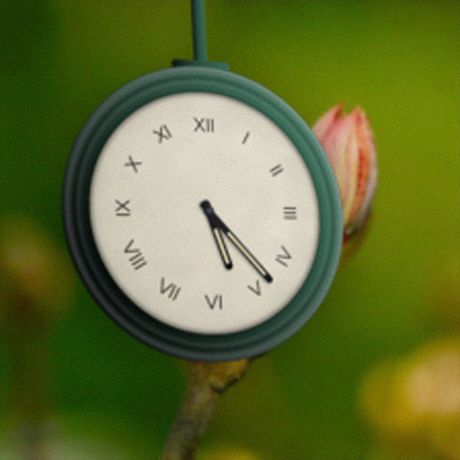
h=5 m=23
